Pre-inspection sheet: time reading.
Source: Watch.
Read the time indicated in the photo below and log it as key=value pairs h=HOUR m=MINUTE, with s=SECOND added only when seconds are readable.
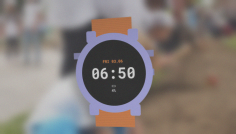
h=6 m=50
